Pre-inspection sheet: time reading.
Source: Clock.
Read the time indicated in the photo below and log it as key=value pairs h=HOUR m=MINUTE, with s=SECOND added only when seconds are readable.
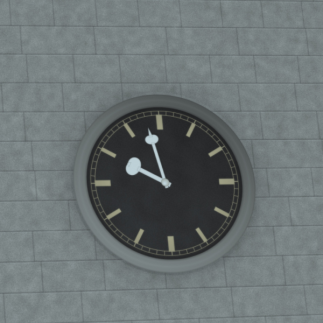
h=9 m=58
